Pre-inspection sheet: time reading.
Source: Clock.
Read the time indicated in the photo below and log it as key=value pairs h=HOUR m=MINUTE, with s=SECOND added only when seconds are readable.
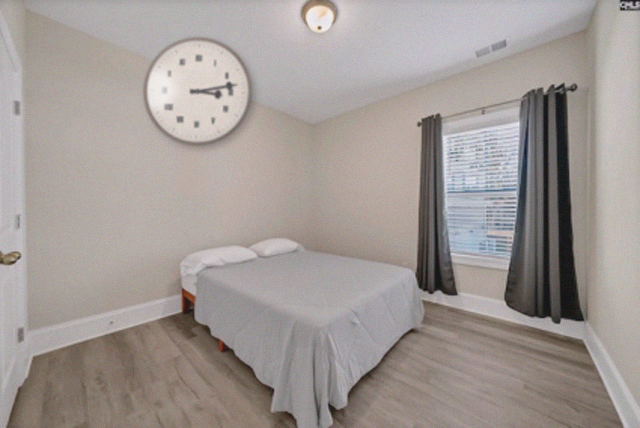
h=3 m=13
